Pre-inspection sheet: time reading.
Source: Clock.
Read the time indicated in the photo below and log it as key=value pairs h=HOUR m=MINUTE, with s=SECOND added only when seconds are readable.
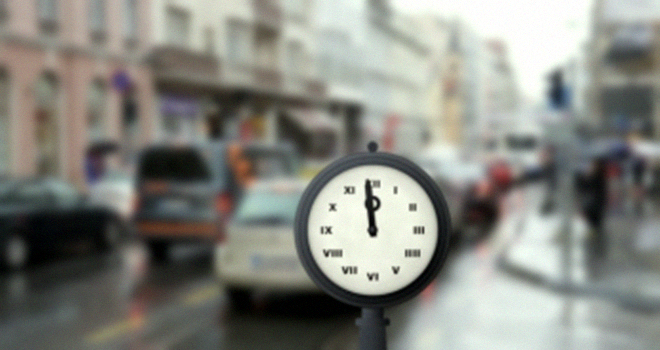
h=11 m=59
